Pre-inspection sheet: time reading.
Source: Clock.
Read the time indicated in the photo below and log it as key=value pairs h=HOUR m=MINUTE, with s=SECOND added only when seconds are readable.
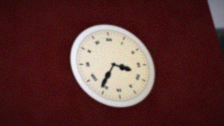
h=3 m=36
